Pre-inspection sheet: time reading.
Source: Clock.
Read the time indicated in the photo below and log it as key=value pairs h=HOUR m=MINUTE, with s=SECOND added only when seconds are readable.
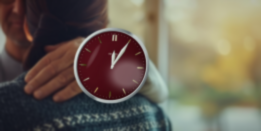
h=12 m=5
